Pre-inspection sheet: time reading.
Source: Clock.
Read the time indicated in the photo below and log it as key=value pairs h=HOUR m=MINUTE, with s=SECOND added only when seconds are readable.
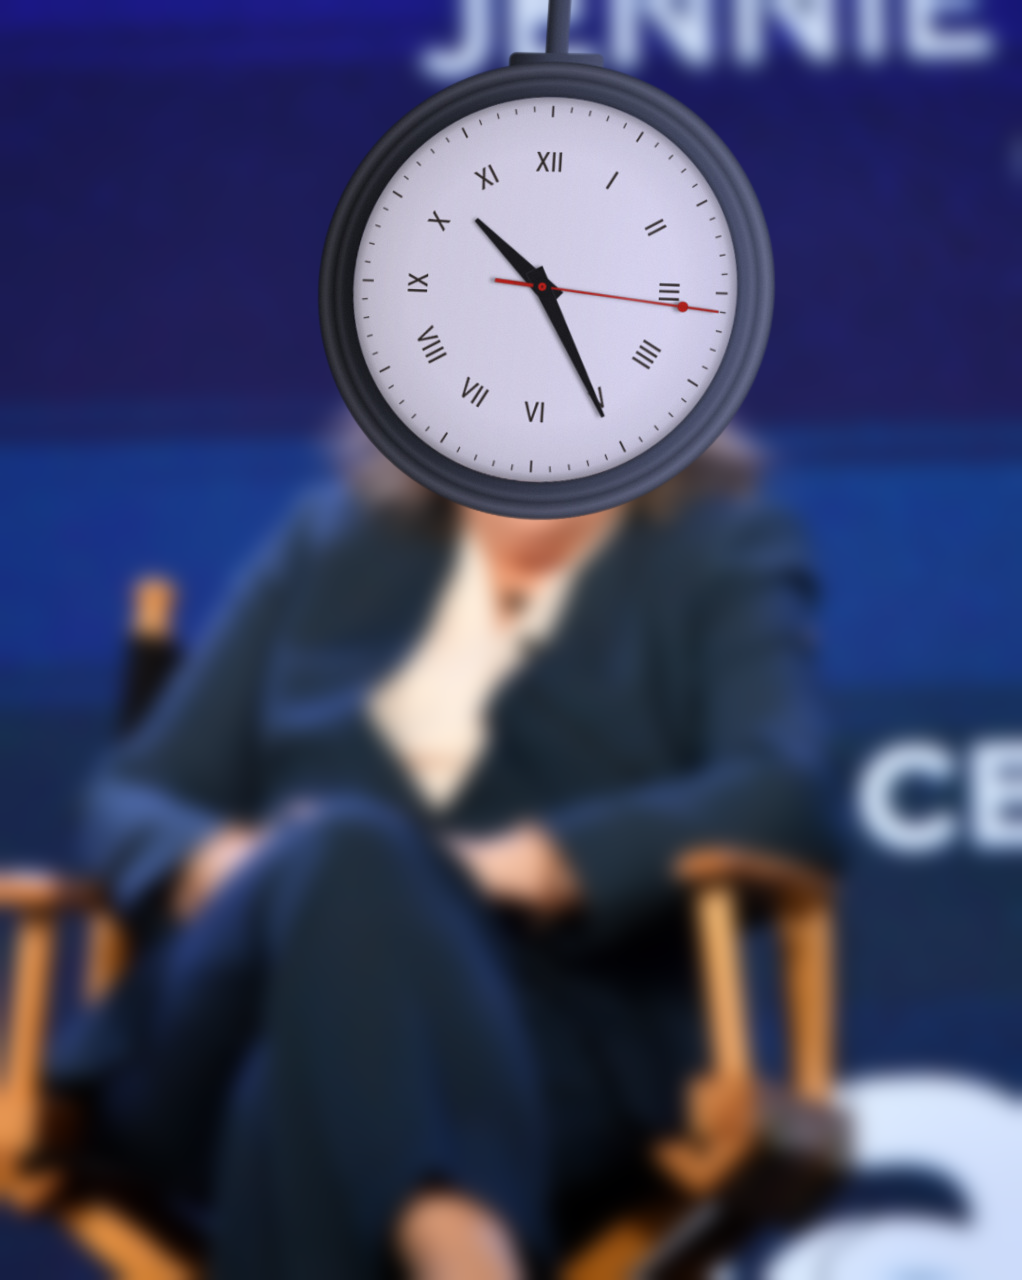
h=10 m=25 s=16
